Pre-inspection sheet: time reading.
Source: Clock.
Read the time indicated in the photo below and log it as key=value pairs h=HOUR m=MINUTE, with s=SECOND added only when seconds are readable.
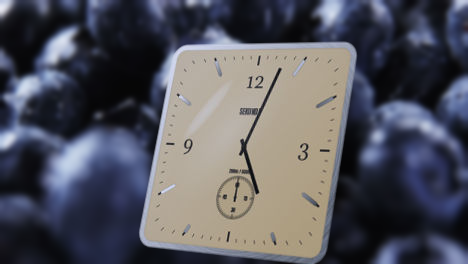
h=5 m=3
